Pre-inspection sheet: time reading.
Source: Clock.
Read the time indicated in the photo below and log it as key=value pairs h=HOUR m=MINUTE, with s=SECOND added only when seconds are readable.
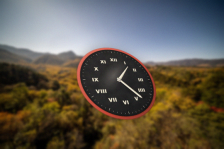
h=1 m=23
